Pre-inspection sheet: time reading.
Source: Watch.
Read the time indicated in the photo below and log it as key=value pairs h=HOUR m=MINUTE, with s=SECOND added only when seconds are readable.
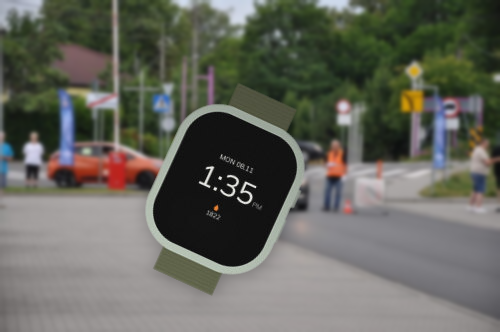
h=1 m=35
